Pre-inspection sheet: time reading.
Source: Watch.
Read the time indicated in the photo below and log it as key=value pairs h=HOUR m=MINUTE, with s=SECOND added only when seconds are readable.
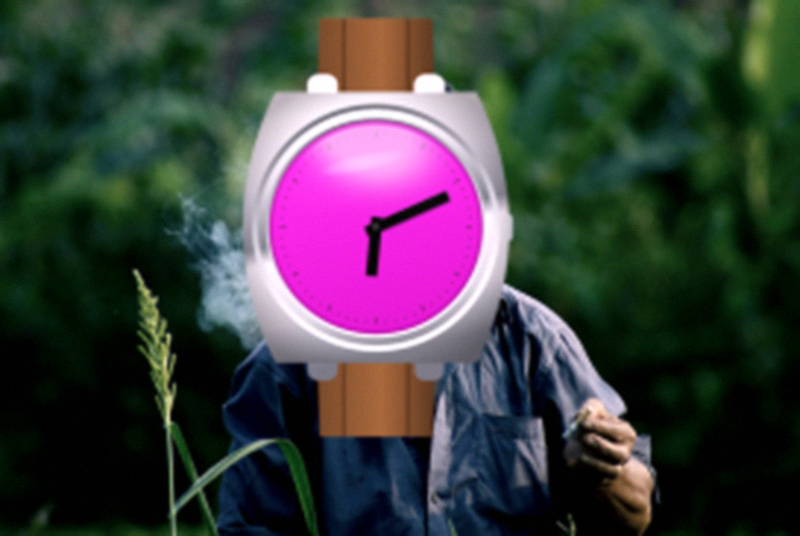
h=6 m=11
